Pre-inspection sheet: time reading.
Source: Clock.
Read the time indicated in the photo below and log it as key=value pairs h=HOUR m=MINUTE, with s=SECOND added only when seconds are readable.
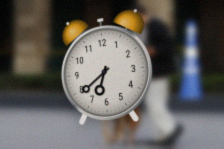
h=6 m=39
